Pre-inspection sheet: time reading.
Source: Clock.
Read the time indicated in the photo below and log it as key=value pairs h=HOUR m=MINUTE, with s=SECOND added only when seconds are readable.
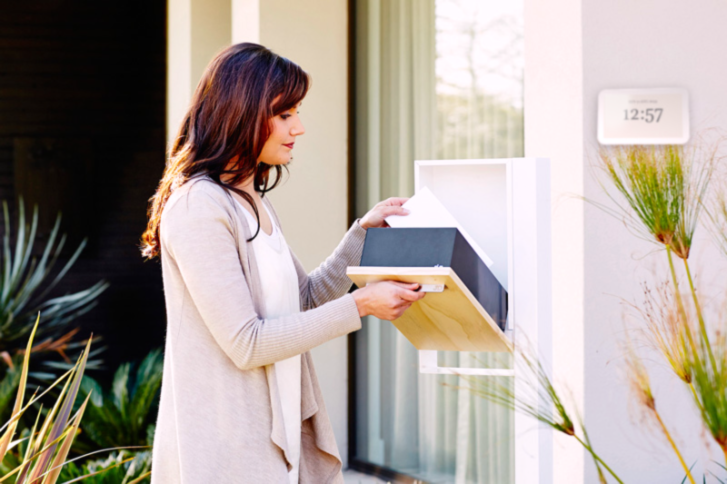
h=12 m=57
